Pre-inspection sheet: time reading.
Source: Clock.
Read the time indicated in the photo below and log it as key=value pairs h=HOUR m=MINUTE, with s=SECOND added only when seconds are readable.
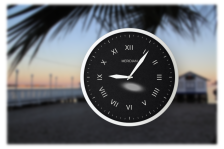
h=9 m=6
